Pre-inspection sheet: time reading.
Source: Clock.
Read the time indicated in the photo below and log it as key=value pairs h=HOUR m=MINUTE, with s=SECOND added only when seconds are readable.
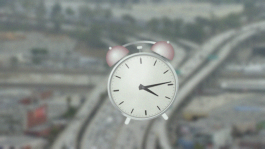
h=4 m=14
